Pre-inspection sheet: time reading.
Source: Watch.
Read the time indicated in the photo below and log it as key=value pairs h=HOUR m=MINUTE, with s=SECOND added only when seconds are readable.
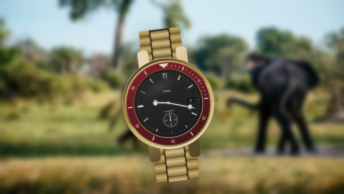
h=9 m=18
